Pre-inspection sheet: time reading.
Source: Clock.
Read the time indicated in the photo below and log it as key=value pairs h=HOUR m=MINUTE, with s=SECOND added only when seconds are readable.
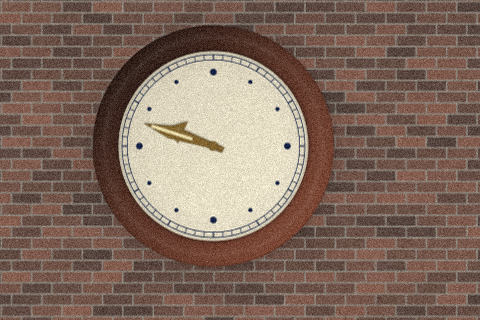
h=9 m=48
